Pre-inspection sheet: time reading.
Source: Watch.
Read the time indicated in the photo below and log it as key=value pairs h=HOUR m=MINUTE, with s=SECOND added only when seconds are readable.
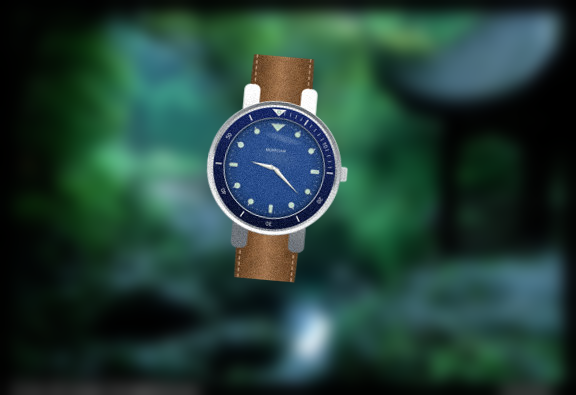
h=9 m=22
